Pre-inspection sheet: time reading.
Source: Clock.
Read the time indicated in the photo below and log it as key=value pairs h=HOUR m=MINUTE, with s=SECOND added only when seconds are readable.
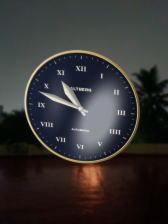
h=10 m=48
